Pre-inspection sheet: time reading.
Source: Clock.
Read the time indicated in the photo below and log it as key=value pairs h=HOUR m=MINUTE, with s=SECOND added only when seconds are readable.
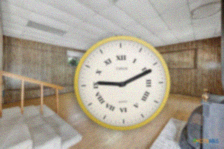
h=9 m=11
